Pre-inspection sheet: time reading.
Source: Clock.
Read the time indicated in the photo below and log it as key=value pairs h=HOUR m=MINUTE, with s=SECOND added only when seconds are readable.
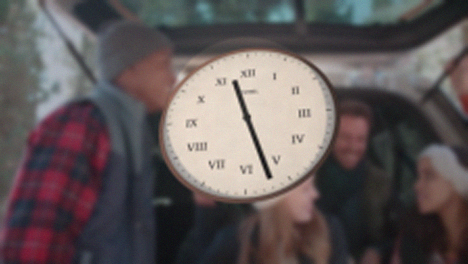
h=11 m=27
